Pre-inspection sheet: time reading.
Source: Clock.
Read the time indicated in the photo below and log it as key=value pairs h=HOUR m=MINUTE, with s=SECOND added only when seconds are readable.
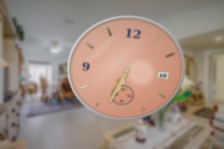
h=6 m=33
